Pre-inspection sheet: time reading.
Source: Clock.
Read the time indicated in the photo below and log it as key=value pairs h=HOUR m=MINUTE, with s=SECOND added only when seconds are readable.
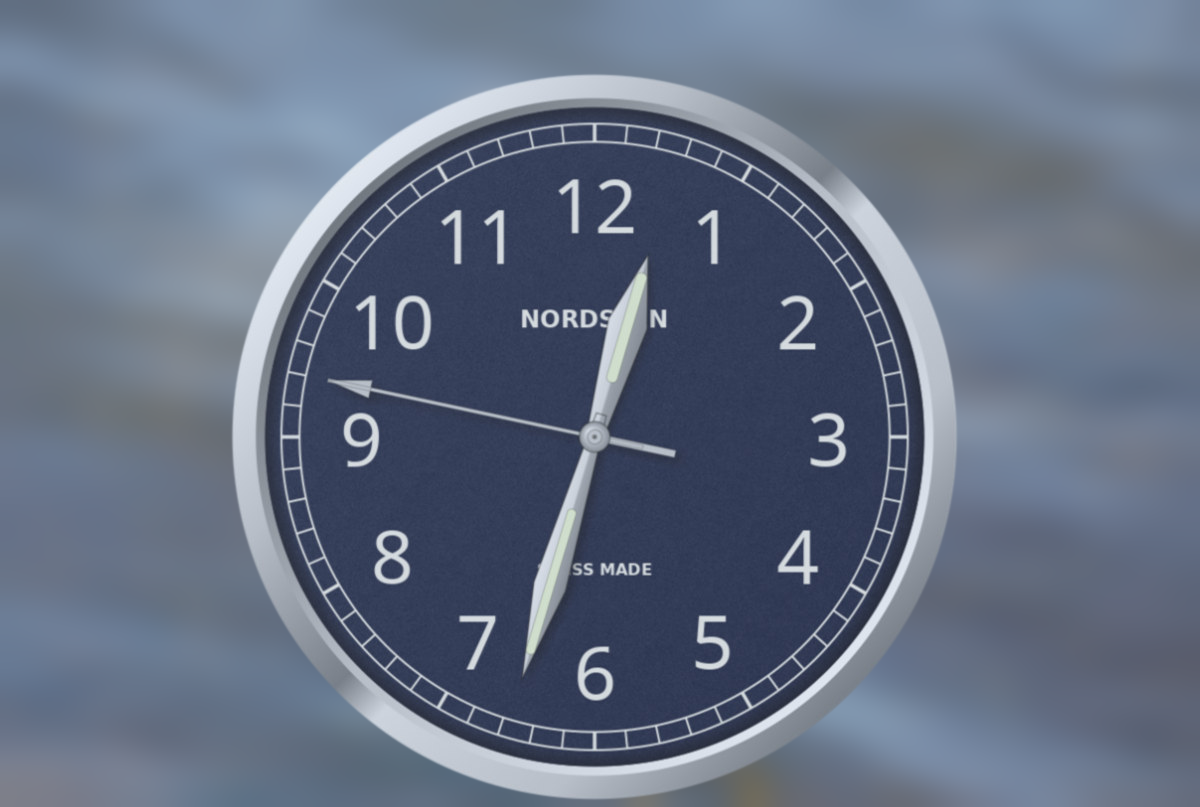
h=12 m=32 s=47
